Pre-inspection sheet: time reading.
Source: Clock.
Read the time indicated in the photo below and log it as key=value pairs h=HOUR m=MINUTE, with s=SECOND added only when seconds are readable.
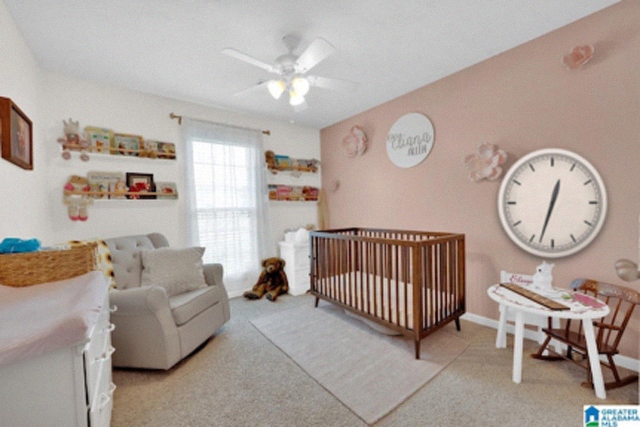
h=12 m=33
